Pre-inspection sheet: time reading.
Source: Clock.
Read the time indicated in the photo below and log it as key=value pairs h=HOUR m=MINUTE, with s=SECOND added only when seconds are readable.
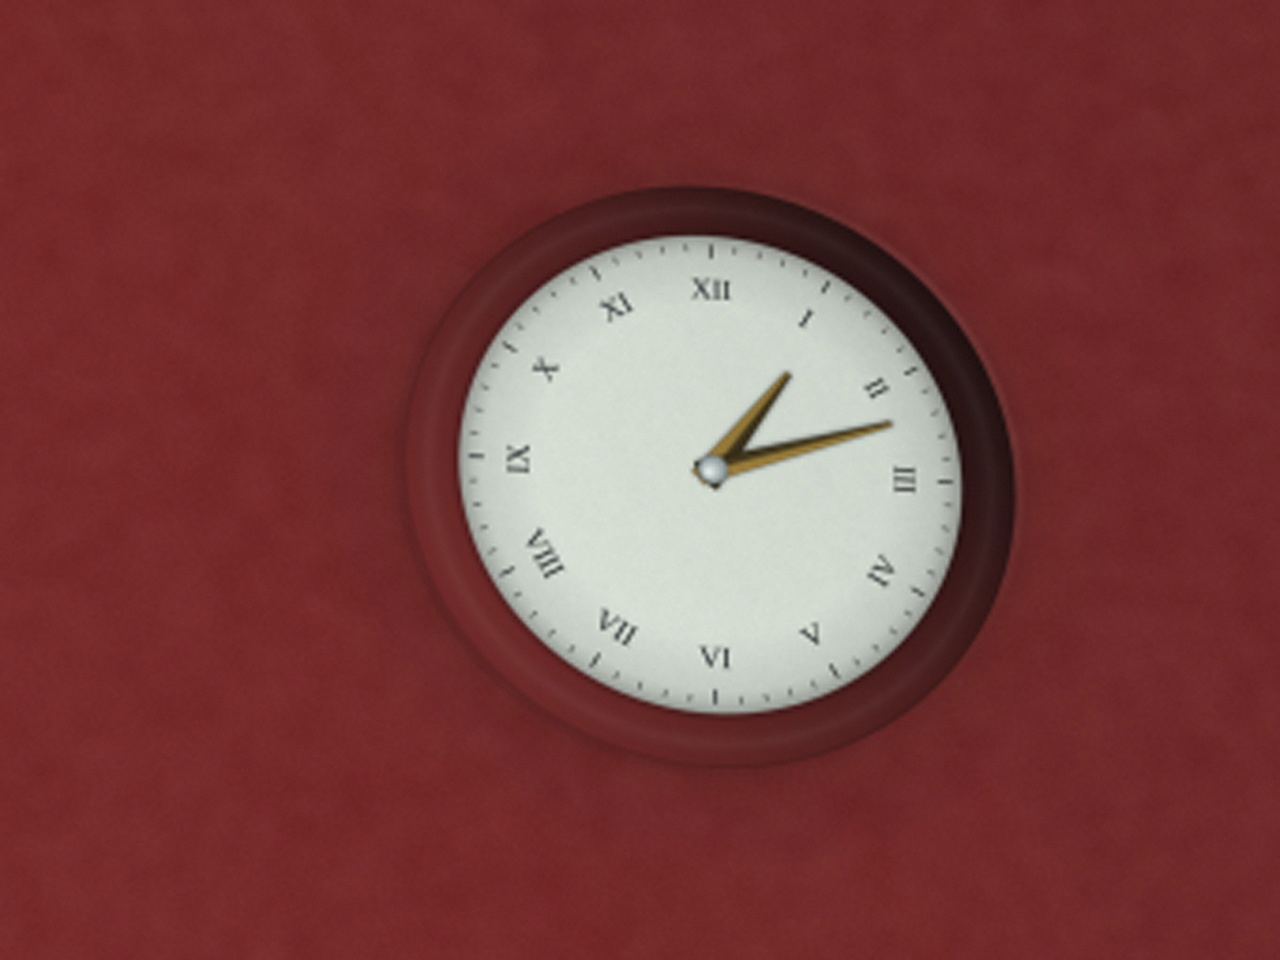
h=1 m=12
